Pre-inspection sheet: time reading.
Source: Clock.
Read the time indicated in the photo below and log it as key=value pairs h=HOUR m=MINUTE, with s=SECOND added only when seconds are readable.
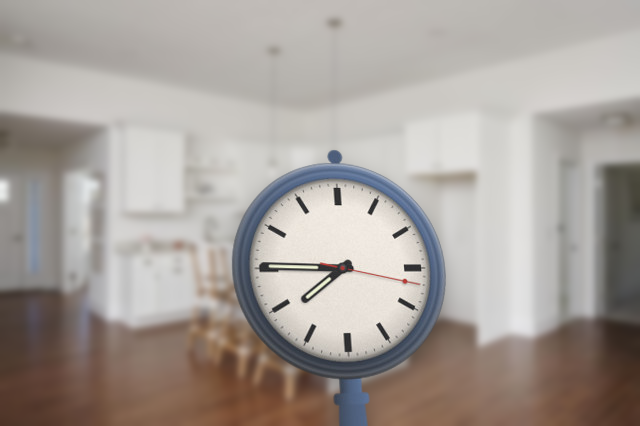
h=7 m=45 s=17
